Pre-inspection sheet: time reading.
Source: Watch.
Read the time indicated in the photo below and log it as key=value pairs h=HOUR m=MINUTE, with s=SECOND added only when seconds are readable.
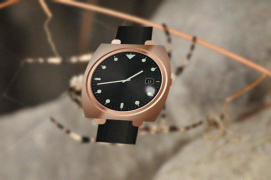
h=1 m=43
